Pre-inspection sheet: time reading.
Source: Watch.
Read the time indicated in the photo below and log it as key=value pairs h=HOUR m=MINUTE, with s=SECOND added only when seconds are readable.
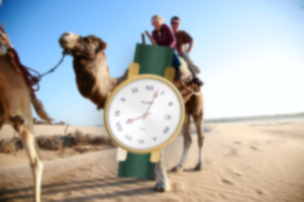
h=8 m=3
